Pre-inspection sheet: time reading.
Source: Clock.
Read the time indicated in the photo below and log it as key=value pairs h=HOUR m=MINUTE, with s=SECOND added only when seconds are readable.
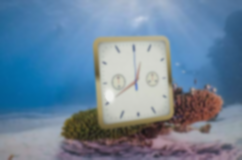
h=12 m=40
